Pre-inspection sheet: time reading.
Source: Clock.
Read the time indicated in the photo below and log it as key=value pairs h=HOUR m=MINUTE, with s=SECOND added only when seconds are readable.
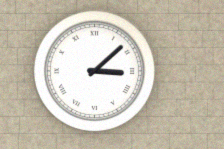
h=3 m=8
